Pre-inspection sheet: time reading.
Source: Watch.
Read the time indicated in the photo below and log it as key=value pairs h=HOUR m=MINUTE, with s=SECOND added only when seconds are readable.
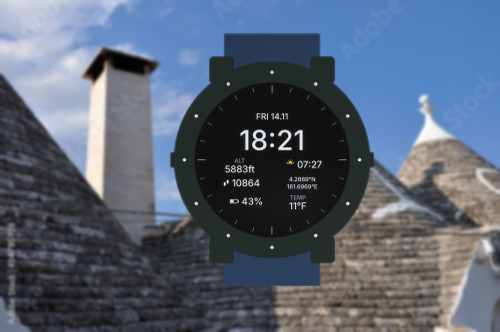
h=18 m=21
